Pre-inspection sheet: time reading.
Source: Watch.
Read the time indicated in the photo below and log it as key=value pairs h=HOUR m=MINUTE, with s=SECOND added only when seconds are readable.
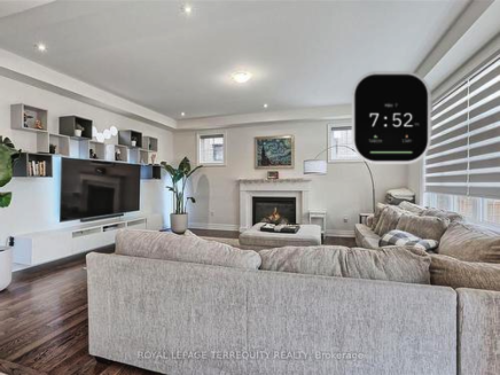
h=7 m=52
